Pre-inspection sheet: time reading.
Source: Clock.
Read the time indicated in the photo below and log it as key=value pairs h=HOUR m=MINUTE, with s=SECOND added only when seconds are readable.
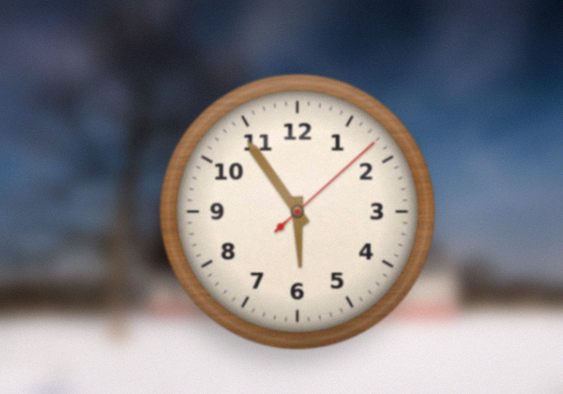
h=5 m=54 s=8
